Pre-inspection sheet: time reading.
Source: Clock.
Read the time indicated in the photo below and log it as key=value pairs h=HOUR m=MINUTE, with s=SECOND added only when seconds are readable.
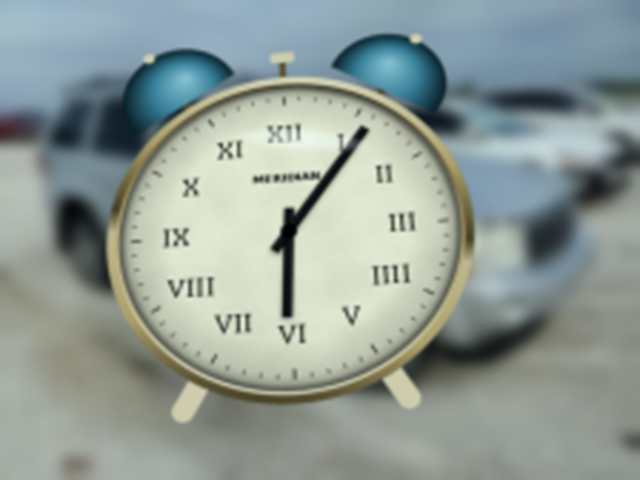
h=6 m=6
